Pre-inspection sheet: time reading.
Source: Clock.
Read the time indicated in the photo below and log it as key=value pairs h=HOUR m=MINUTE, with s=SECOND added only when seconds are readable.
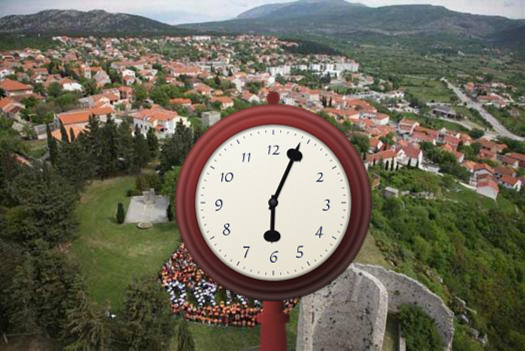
h=6 m=4
